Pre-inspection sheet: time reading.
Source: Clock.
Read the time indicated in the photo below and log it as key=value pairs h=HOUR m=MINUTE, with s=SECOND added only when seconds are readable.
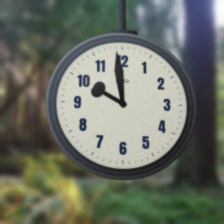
h=9 m=59
